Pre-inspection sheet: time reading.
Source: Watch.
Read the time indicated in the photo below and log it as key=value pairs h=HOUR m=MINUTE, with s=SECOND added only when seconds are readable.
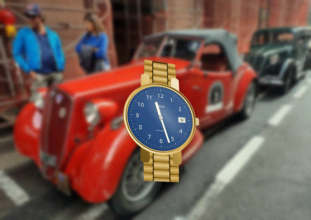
h=11 m=27
